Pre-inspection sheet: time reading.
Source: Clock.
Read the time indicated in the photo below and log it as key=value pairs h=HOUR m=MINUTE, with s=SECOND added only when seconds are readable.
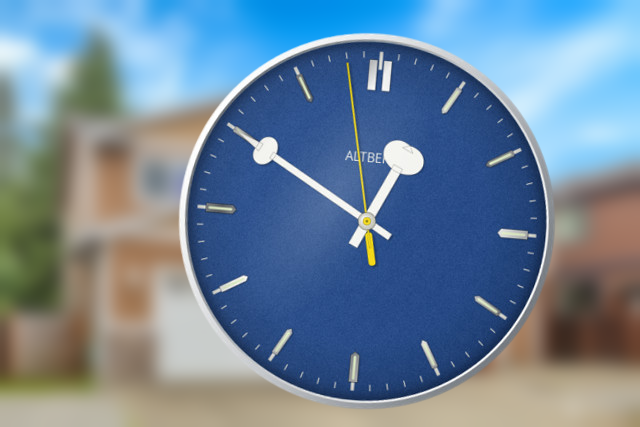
h=12 m=49 s=58
